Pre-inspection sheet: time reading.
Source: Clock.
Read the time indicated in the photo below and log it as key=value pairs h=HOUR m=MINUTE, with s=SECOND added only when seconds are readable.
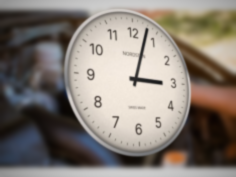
h=3 m=3
